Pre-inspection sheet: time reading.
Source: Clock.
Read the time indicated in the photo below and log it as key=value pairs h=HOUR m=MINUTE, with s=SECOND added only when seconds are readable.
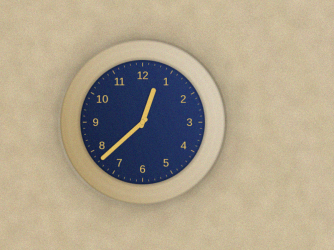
h=12 m=38
